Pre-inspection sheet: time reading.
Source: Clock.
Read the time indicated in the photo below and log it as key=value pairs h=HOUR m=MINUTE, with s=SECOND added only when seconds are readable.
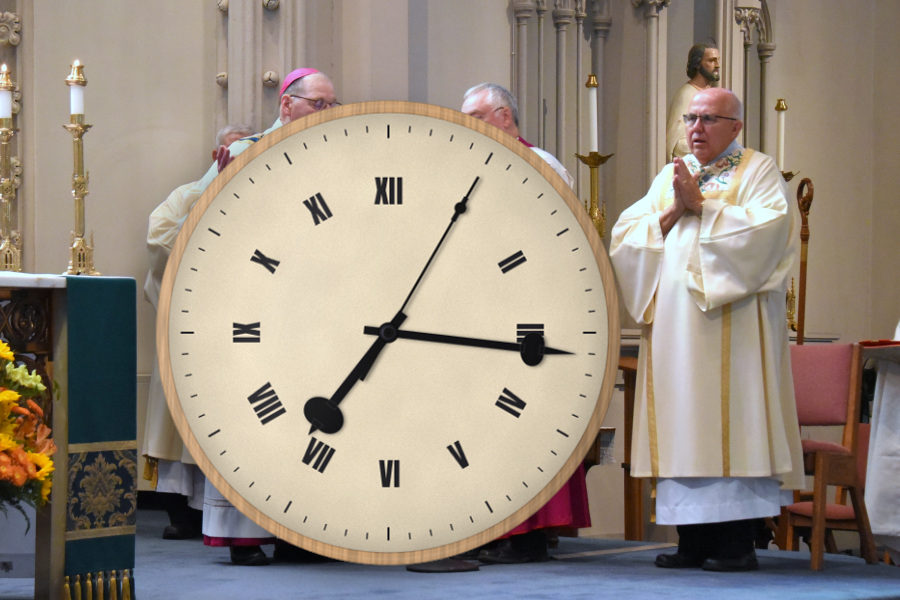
h=7 m=16 s=5
